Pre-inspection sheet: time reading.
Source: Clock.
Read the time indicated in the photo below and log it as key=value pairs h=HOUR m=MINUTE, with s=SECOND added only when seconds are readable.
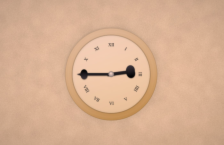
h=2 m=45
